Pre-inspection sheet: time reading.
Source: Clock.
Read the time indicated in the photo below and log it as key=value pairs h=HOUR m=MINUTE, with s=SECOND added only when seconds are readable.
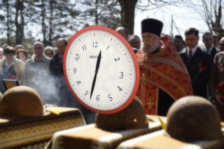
h=12 m=33
